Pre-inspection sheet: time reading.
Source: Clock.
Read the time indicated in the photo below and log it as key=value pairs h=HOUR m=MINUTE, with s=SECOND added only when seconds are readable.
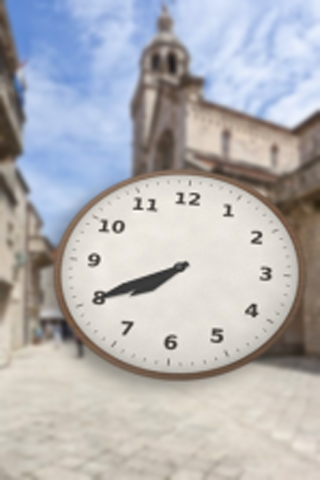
h=7 m=40
